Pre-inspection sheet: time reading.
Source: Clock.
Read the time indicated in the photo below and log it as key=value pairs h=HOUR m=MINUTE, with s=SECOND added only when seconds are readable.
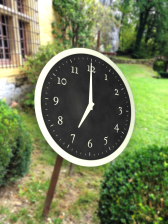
h=7 m=0
